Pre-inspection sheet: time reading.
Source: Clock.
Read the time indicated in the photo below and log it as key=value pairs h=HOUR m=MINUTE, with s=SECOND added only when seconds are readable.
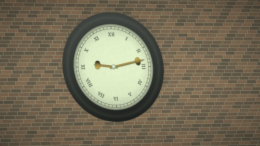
h=9 m=13
